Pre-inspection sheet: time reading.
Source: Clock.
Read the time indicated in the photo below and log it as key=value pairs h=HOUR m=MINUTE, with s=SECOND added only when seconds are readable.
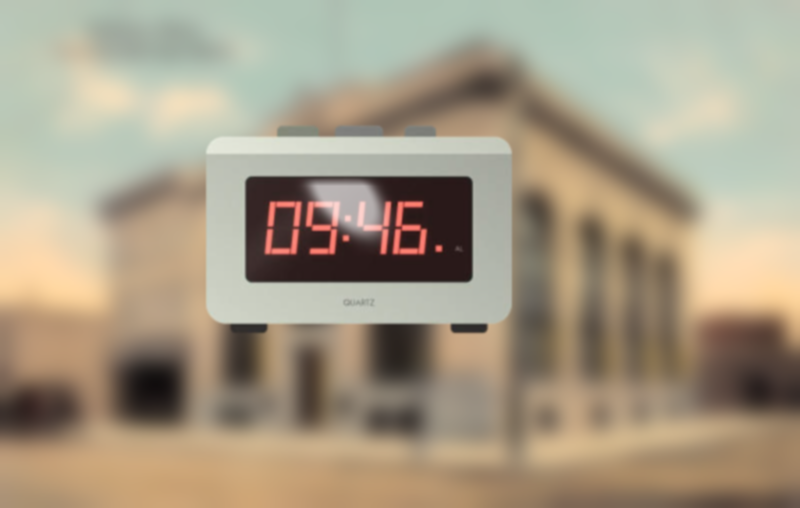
h=9 m=46
